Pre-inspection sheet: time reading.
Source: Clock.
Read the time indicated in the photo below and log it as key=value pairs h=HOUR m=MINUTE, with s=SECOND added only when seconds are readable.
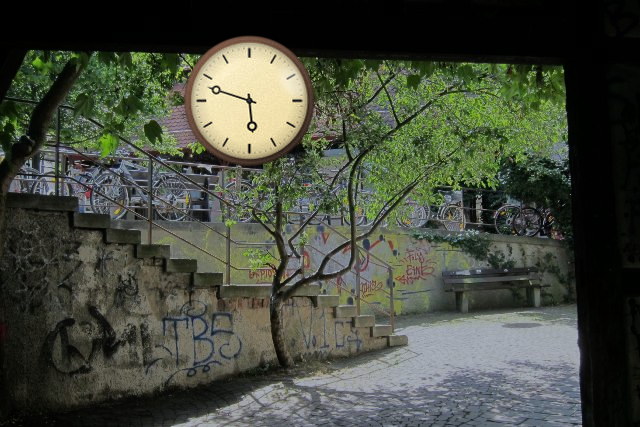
h=5 m=48
